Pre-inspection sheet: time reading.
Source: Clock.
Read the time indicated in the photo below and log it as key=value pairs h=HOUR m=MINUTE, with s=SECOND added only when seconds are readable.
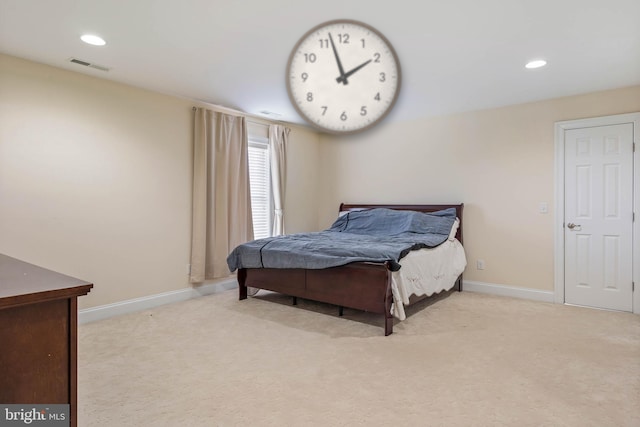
h=1 m=57
